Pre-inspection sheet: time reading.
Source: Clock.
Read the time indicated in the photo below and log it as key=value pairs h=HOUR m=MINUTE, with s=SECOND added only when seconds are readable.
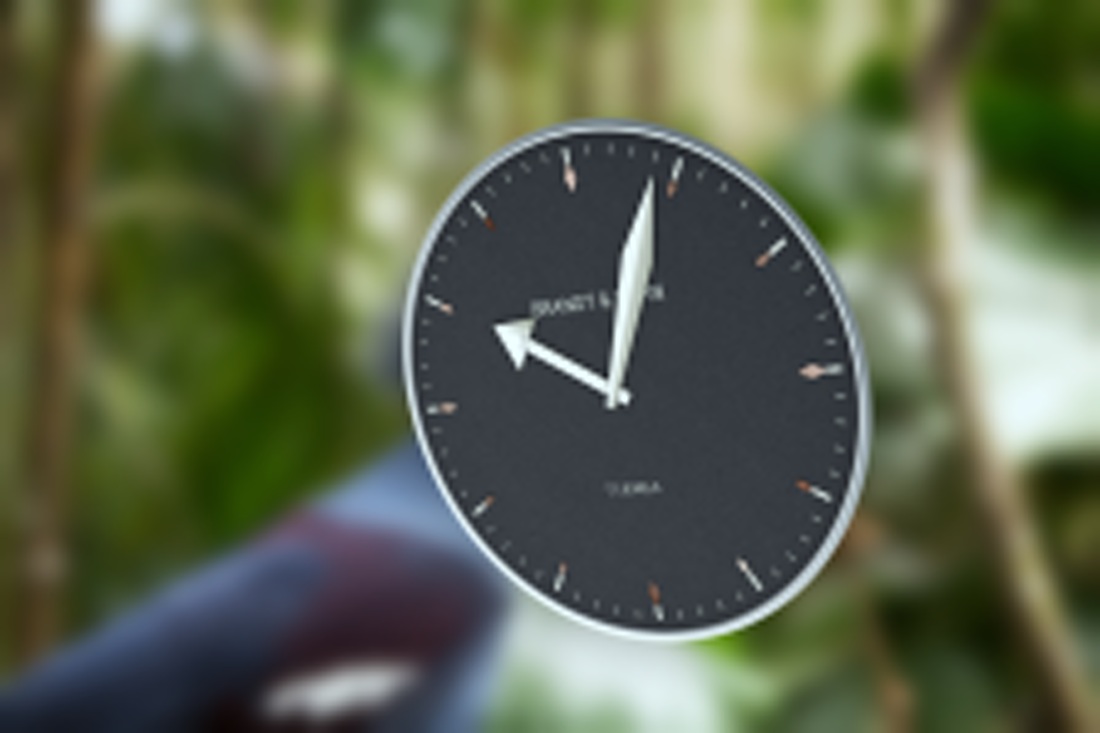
h=10 m=4
